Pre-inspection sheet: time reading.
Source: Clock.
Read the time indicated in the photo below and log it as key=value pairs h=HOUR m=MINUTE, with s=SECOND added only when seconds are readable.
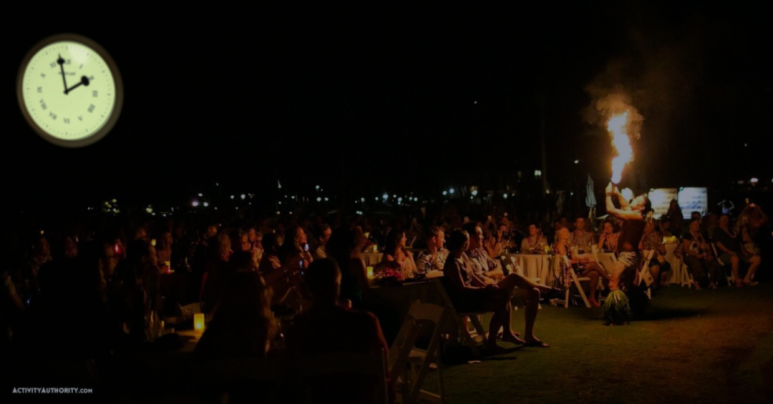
h=1 m=58
